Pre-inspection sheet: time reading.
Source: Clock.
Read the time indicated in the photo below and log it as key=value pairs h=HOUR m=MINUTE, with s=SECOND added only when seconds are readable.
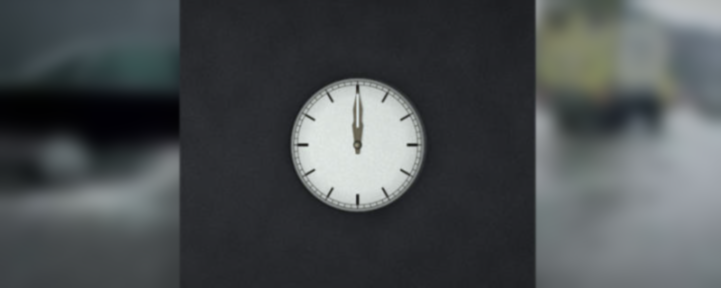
h=12 m=0
